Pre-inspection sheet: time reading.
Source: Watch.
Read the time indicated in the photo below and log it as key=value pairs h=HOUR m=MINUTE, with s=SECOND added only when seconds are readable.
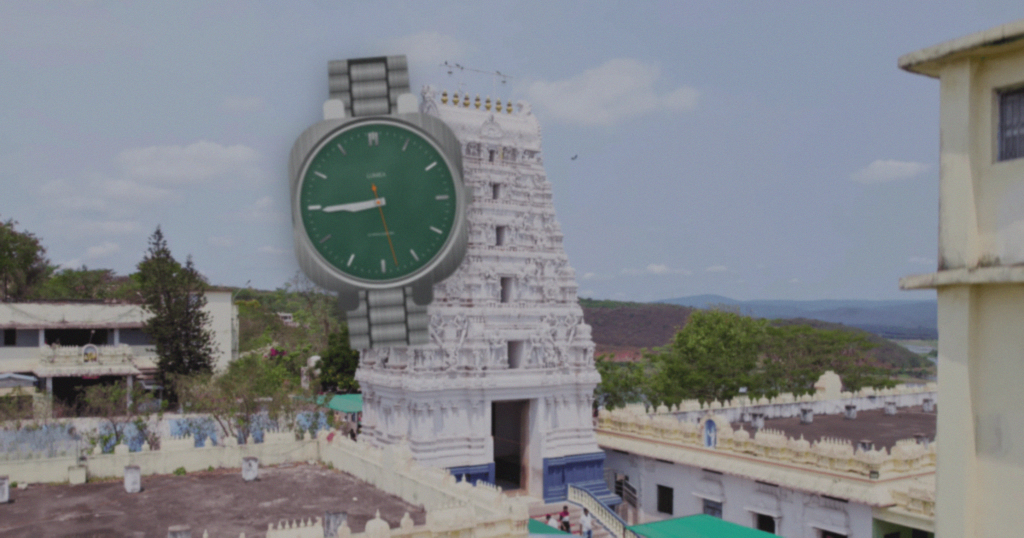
h=8 m=44 s=28
